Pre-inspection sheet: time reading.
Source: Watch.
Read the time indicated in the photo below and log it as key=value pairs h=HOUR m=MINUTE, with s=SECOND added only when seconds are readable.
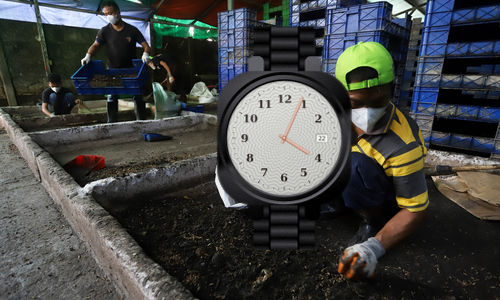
h=4 m=4
